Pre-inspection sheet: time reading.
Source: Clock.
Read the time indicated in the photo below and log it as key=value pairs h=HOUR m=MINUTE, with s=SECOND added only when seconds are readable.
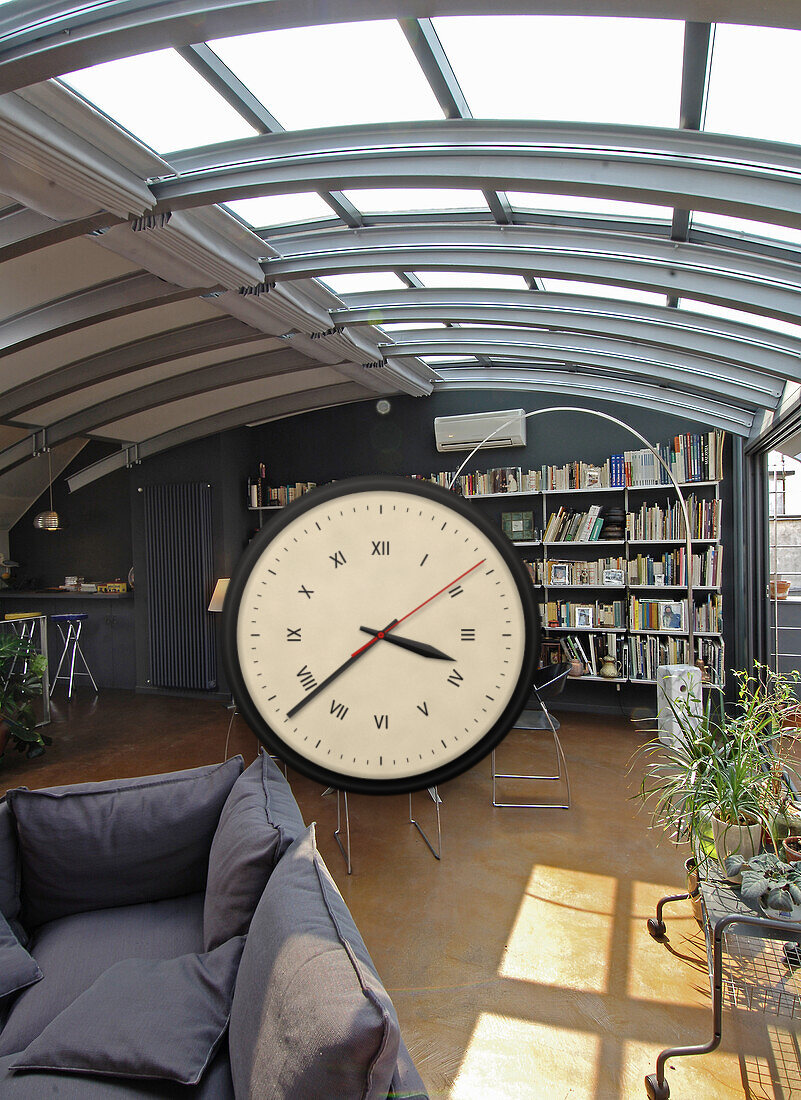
h=3 m=38 s=9
